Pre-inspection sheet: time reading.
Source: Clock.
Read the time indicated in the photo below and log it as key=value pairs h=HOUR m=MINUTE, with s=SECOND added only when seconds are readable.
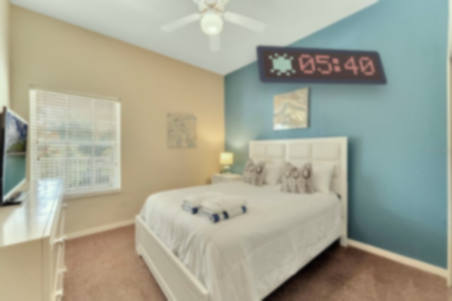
h=5 m=40
